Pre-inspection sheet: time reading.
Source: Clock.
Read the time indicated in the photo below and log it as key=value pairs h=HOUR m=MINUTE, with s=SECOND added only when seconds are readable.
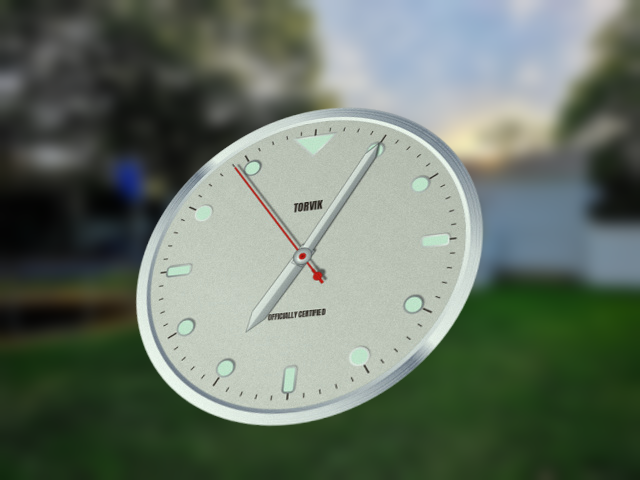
h=7 m=4 s=54
